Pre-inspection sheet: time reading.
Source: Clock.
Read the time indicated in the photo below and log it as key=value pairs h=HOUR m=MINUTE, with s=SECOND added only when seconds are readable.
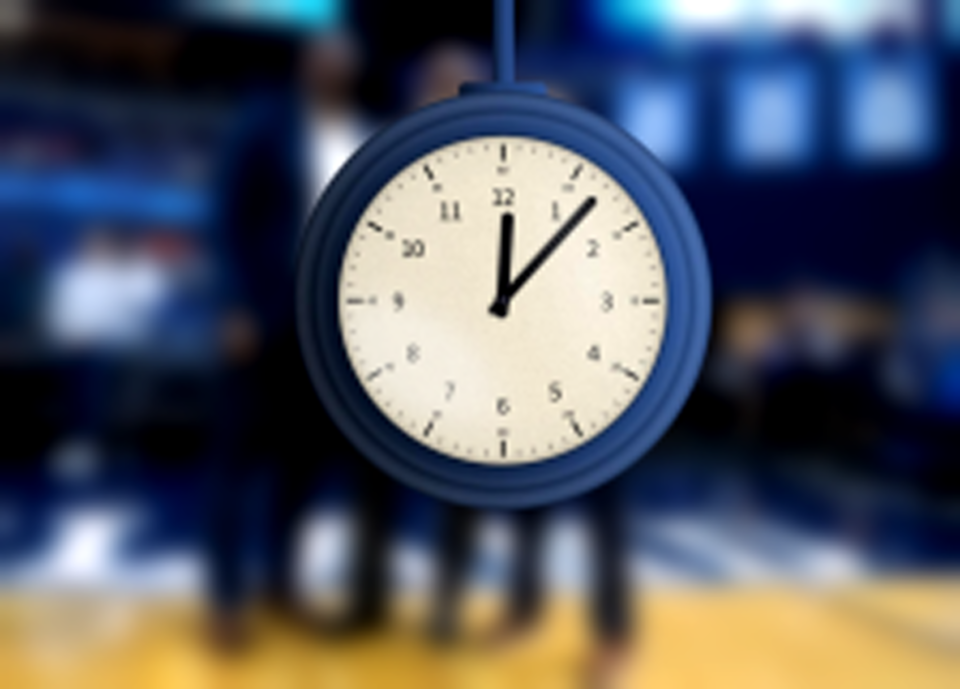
h=12 m=7
